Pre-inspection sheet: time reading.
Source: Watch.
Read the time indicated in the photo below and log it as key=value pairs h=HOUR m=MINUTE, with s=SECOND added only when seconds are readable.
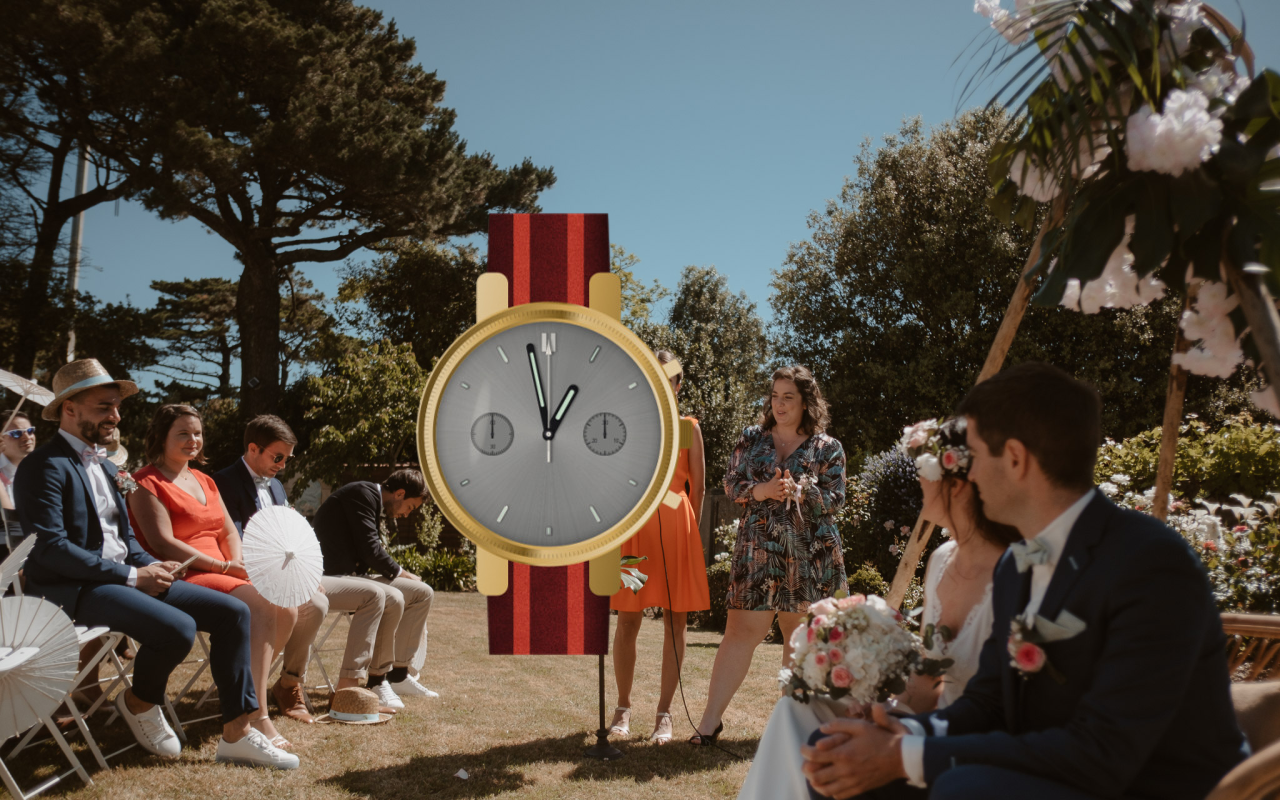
h=12 m=58
